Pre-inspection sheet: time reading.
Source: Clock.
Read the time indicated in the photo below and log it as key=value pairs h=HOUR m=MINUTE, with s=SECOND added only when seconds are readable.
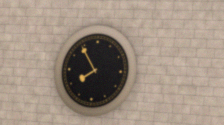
h=7 m=54
